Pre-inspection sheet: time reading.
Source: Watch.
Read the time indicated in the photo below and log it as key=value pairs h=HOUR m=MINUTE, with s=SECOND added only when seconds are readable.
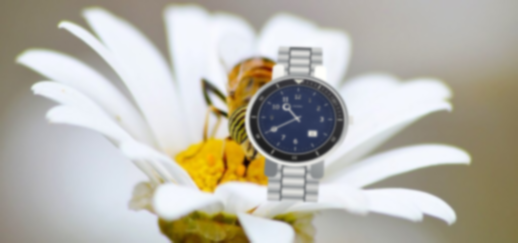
h=10 m=40
